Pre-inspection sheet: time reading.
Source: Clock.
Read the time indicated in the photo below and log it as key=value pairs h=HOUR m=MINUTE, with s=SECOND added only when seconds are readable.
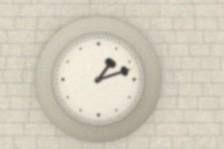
h=1 m=12
